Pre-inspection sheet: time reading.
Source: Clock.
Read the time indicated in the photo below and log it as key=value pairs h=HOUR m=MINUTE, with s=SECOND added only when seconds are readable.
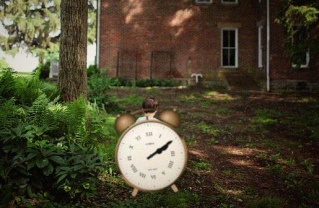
h=2 m=10
